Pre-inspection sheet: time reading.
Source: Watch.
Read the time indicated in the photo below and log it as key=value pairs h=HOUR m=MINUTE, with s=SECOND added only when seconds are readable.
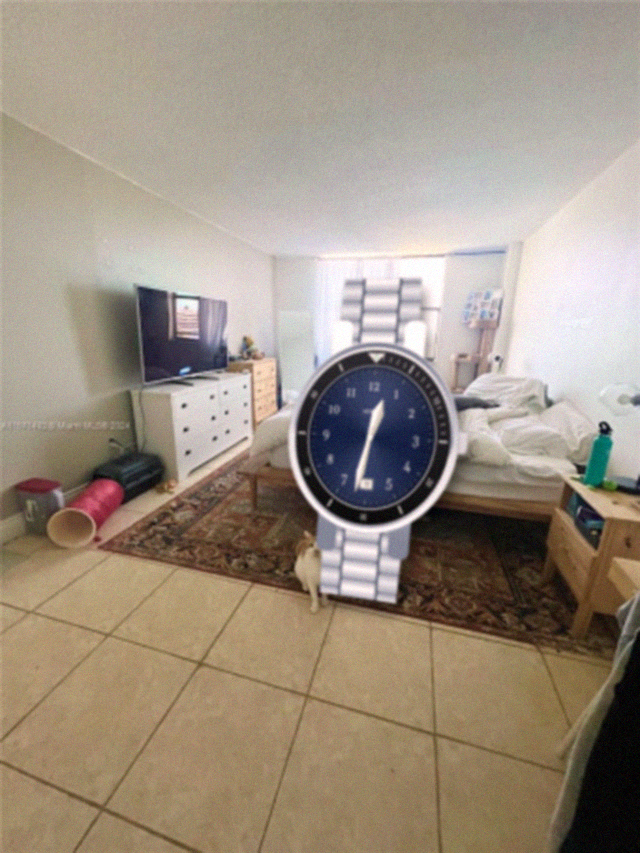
h=12 m=32
